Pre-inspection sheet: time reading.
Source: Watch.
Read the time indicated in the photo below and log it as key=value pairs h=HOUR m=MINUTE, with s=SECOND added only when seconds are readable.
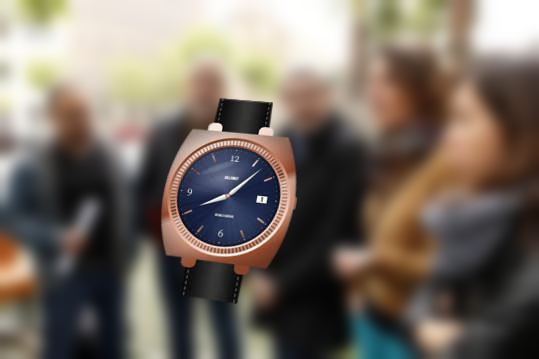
h=8 m=7
